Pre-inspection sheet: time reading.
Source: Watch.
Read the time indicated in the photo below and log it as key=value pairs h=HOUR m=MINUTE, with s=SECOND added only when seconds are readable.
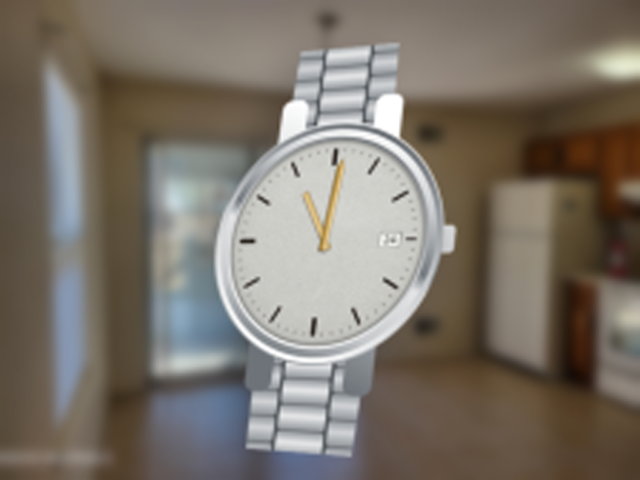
h=11 m=1
